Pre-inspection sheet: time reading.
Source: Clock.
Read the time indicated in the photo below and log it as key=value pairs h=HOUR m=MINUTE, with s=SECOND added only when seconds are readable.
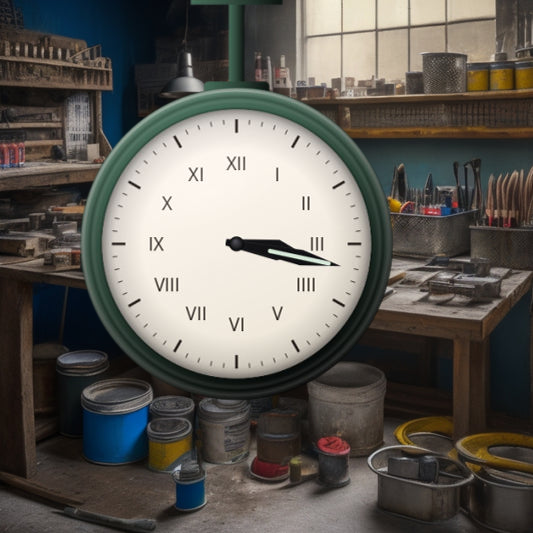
h=3 m=17
